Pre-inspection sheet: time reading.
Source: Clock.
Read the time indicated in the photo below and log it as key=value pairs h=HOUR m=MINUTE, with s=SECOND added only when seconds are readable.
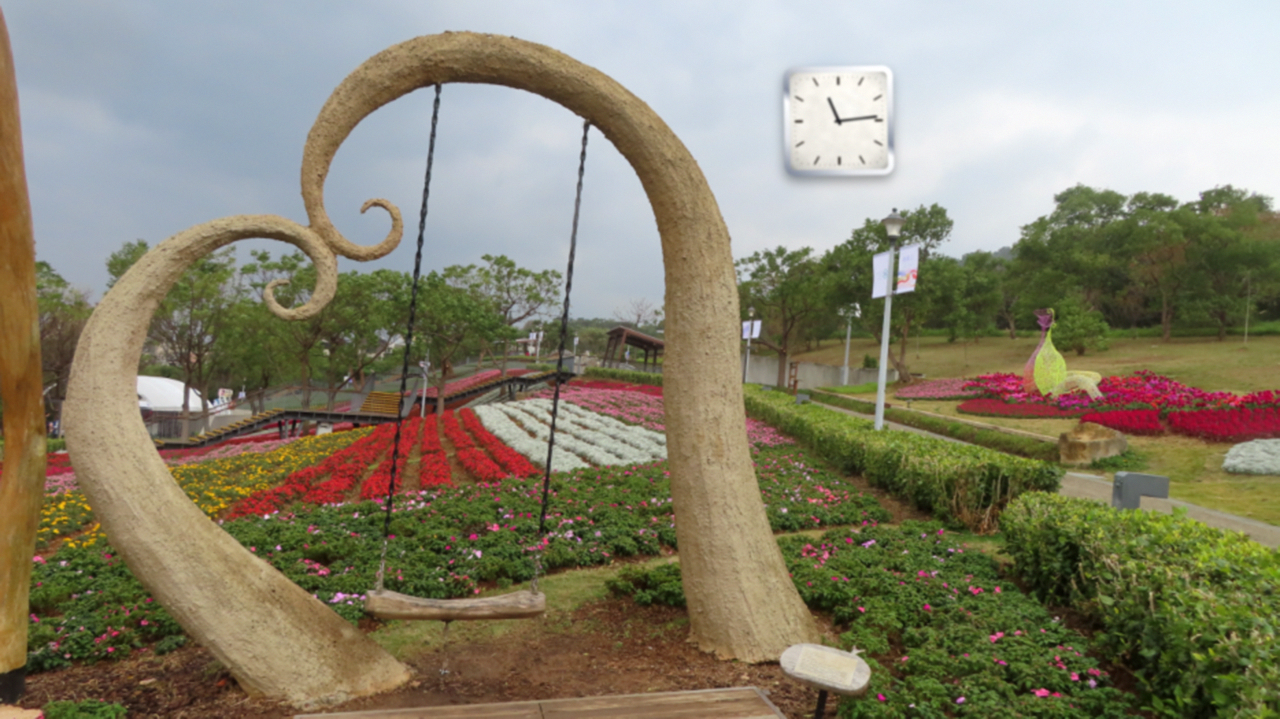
h=11 m=14
